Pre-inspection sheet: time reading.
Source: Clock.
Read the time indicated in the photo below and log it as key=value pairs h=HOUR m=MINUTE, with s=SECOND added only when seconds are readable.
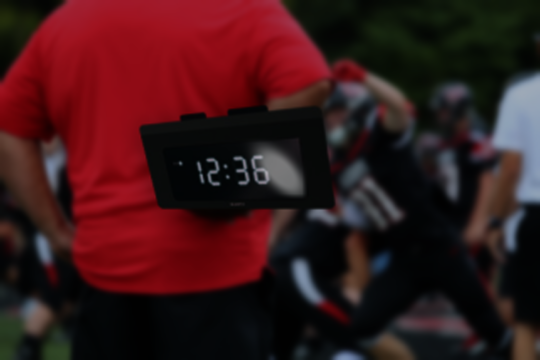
h=12 m=36
